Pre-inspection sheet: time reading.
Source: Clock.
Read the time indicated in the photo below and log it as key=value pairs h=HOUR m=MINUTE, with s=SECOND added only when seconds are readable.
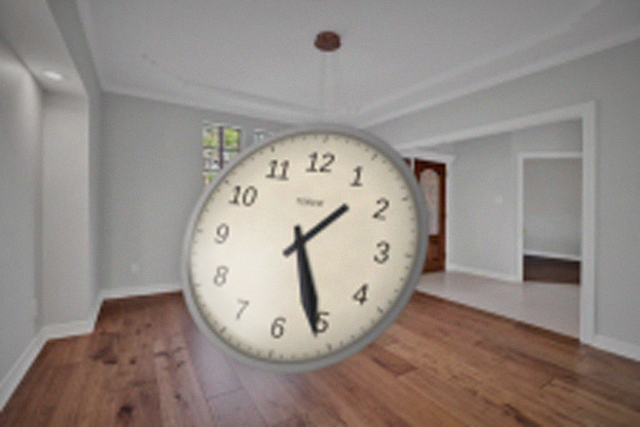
h=1 m=26
